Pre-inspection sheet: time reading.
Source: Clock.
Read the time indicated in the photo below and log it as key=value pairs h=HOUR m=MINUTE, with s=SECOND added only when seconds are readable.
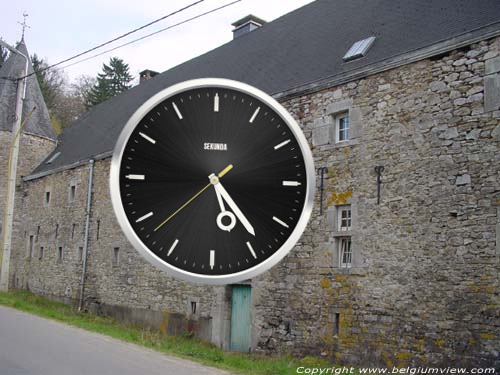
h=5 m=23 s=38
